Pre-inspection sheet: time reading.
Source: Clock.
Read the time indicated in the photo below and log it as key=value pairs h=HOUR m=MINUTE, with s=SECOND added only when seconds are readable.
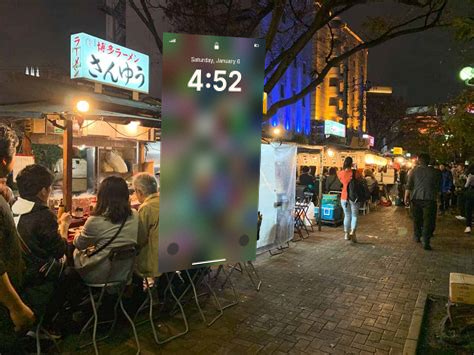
h=4 m=52
